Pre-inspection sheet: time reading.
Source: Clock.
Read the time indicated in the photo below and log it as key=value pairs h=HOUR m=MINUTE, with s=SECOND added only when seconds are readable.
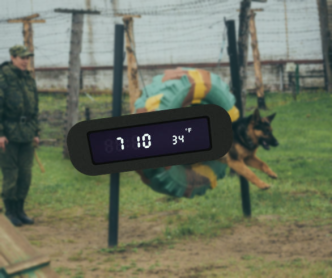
h=7 m=10
